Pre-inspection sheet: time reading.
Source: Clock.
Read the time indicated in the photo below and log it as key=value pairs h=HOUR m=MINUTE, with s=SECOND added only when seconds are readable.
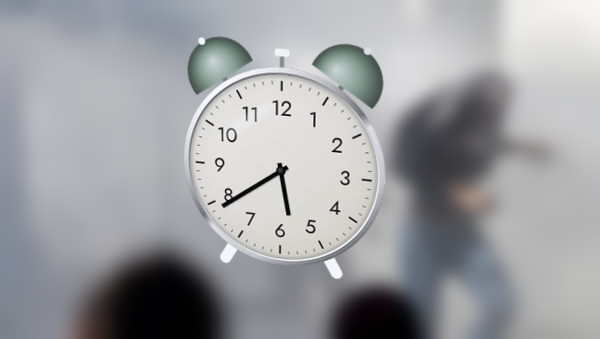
h=5 m=39
